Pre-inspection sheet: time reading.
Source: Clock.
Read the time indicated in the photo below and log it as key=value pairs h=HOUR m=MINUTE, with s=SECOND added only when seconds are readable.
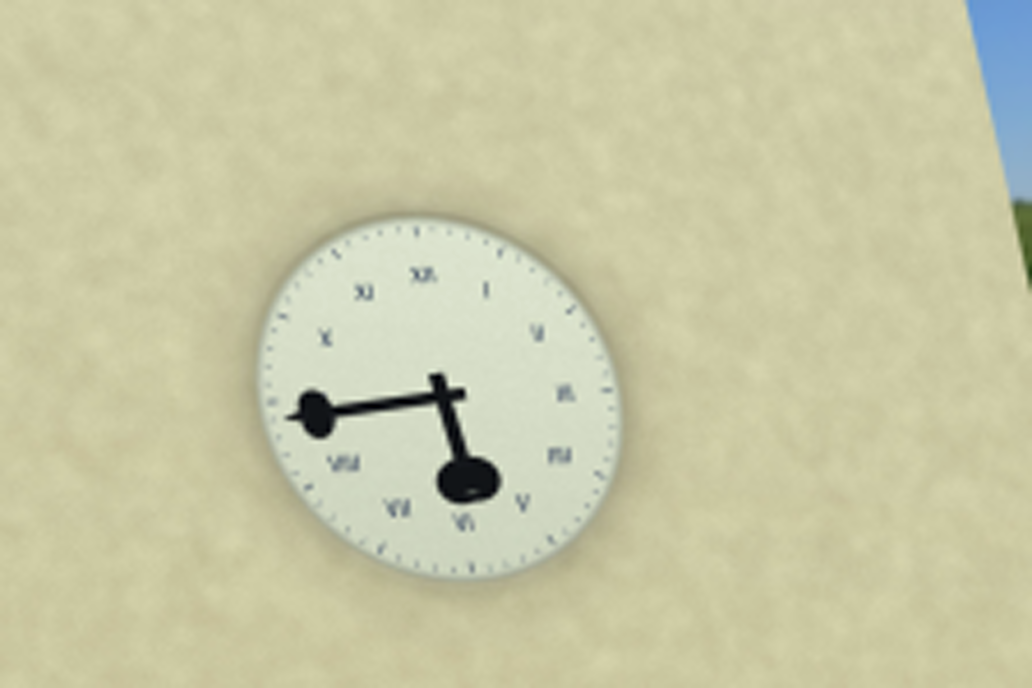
h=5 m=44
